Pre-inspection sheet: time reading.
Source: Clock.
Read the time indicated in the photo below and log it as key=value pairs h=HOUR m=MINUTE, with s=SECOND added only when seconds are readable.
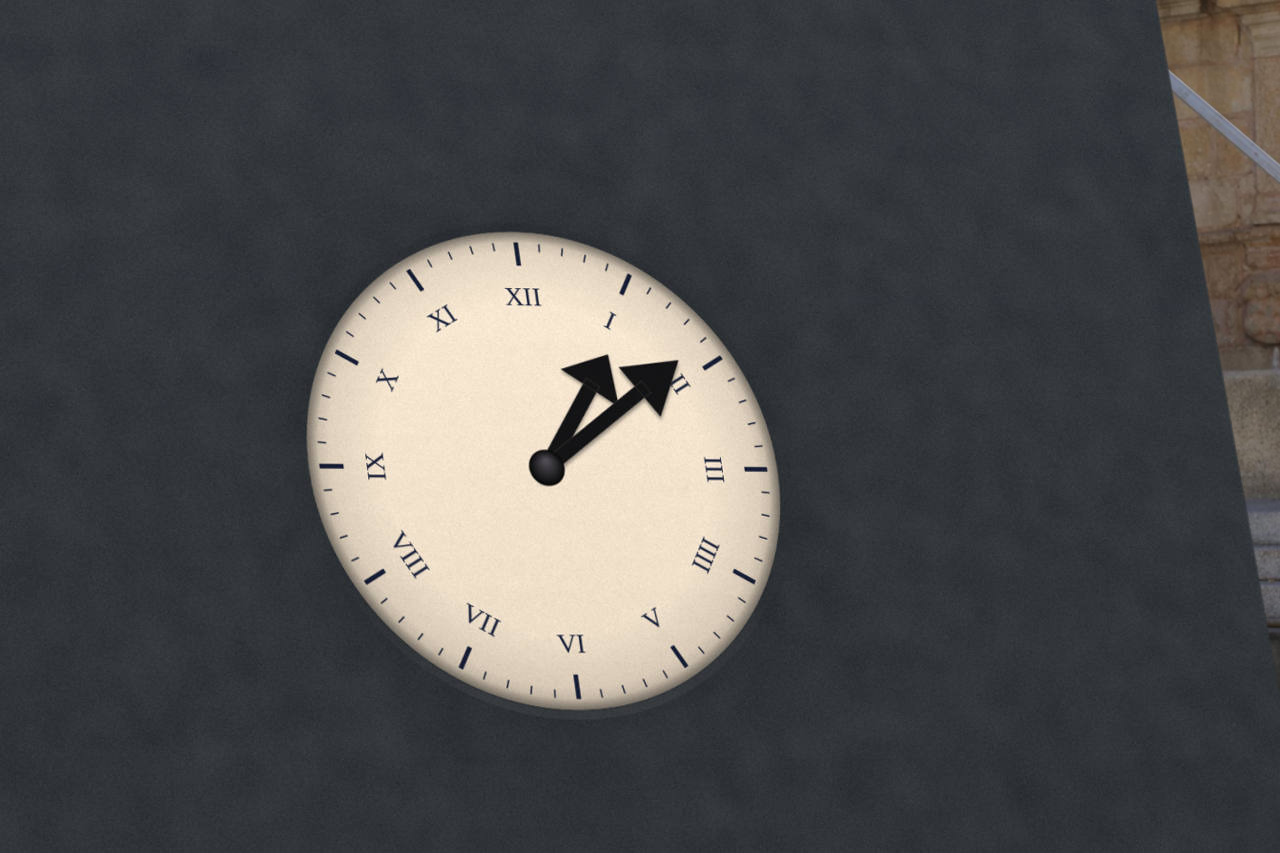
h=1 m=9
